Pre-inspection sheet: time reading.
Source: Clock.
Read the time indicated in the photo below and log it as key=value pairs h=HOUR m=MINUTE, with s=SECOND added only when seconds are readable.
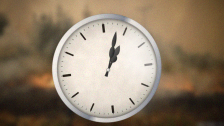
h=1 m=3
